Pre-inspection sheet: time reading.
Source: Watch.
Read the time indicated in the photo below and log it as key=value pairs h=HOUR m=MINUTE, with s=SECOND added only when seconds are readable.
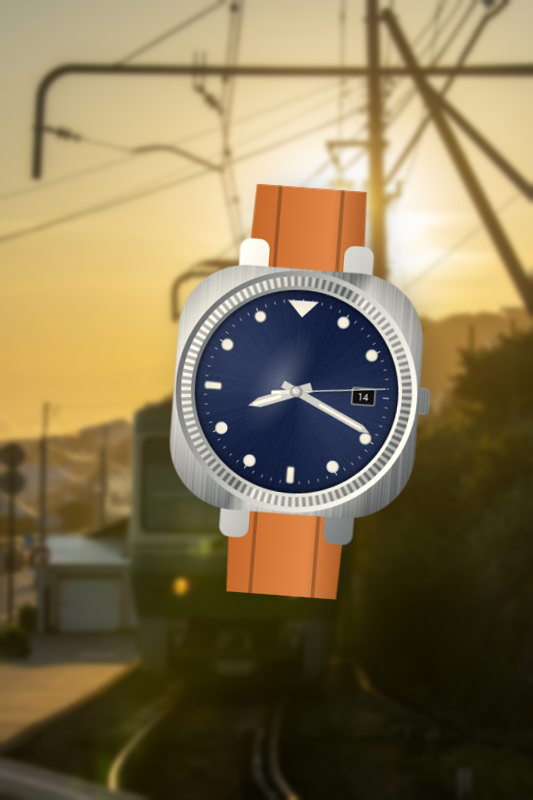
h=8 m=19 s=14
